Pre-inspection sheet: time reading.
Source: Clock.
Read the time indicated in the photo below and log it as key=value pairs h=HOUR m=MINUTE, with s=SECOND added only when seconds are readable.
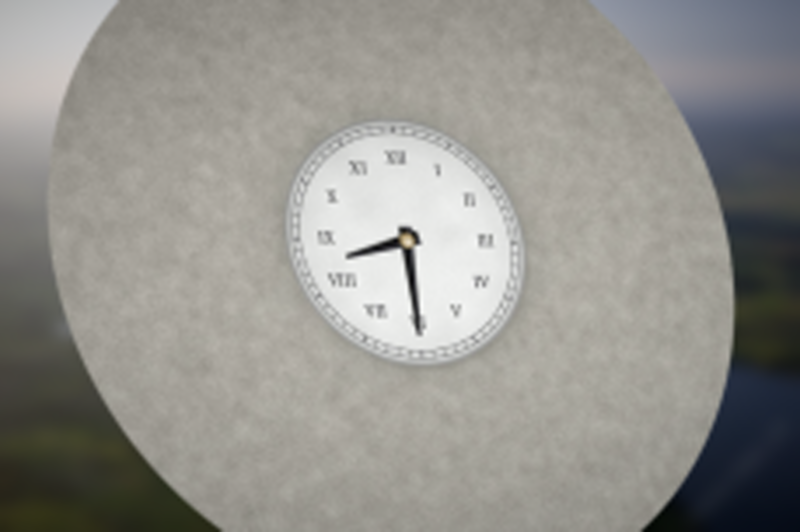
h=8 m=30
